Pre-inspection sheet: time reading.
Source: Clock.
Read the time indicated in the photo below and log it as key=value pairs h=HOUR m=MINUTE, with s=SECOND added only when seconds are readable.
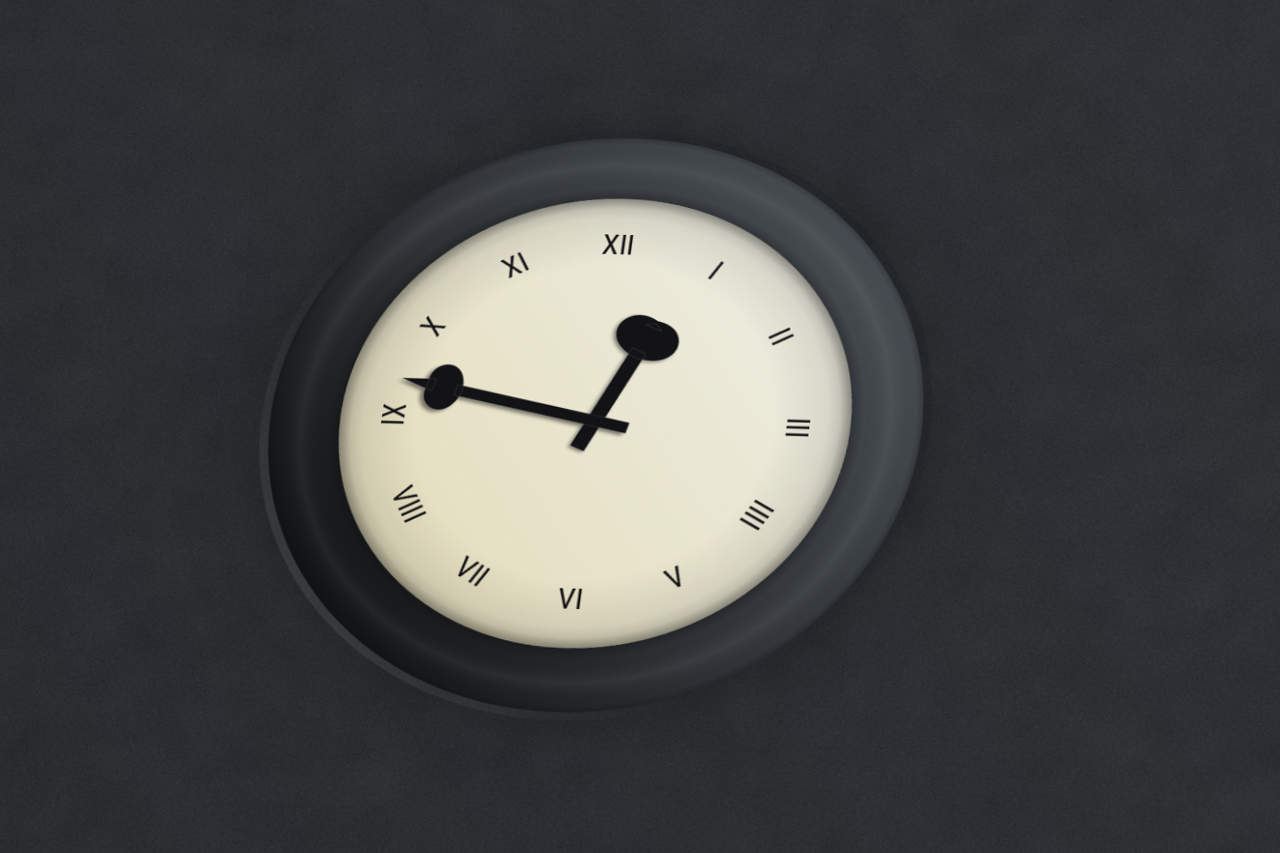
h=12 m=47
